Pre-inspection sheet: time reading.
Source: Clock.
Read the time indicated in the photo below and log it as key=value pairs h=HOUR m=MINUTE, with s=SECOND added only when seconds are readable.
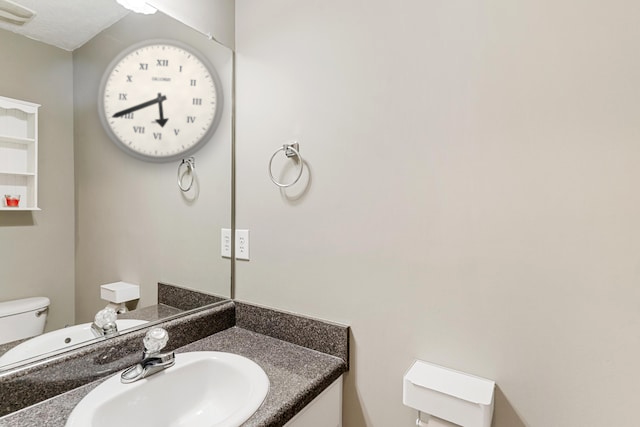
h=5 m=41
